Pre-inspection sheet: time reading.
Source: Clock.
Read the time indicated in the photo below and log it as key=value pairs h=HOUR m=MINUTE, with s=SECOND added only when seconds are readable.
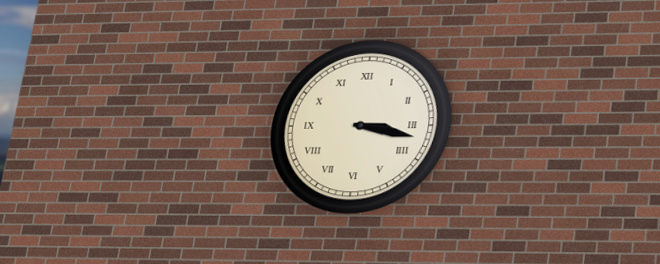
h=3 m=17
